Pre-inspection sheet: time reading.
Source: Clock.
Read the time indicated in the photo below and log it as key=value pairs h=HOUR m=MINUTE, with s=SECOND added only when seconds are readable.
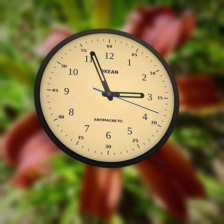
h=2 m=56 s=18
